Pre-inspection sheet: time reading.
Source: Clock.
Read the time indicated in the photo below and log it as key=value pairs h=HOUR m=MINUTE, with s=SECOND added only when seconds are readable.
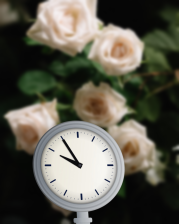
h=9 m=55
